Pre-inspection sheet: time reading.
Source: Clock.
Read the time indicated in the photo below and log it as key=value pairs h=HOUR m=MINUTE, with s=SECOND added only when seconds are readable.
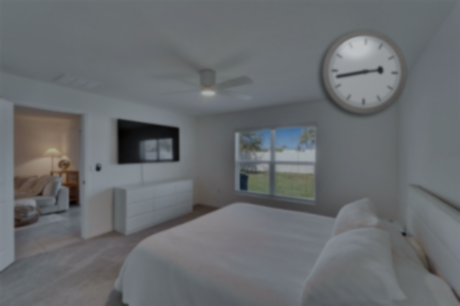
h=2 m=43
